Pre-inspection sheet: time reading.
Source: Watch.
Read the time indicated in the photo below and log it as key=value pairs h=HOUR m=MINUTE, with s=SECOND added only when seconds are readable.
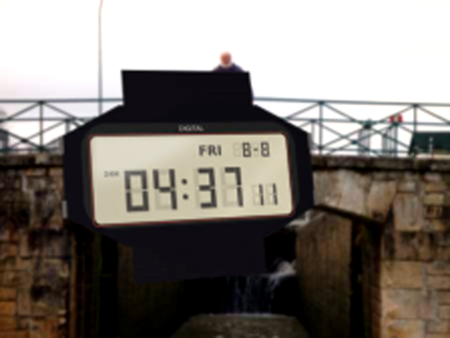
h=4 m=37 s=11
